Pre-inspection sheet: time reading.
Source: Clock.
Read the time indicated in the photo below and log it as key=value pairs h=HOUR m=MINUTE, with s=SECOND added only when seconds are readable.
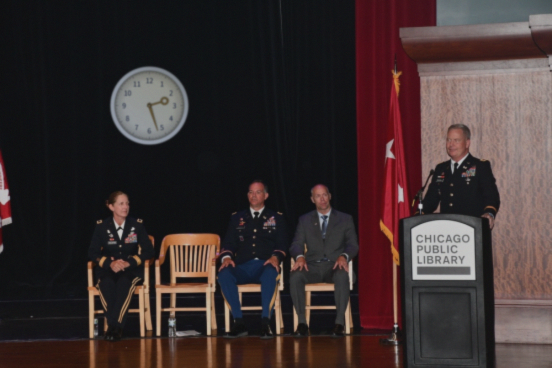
h=2 m=27
